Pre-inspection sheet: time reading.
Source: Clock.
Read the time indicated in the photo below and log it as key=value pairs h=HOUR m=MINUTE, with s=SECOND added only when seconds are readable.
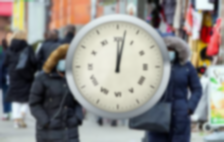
h=12 m=2
